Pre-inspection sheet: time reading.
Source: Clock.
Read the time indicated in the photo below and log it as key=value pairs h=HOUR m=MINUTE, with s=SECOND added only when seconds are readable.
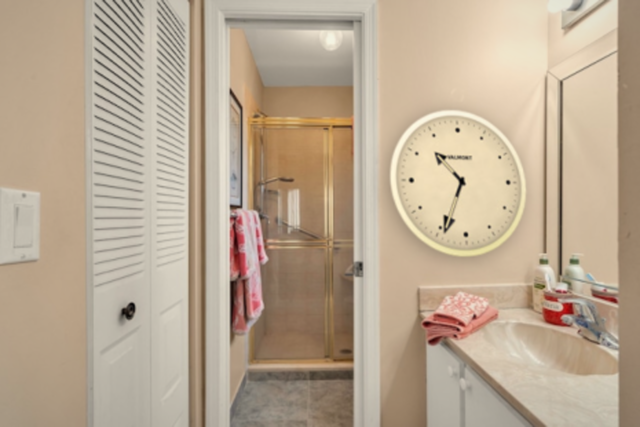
h=10 m=34
